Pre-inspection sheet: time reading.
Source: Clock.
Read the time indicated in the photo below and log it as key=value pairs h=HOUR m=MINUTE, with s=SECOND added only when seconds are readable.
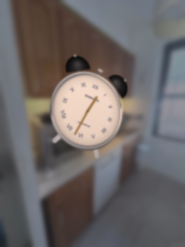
h=12 m=32
